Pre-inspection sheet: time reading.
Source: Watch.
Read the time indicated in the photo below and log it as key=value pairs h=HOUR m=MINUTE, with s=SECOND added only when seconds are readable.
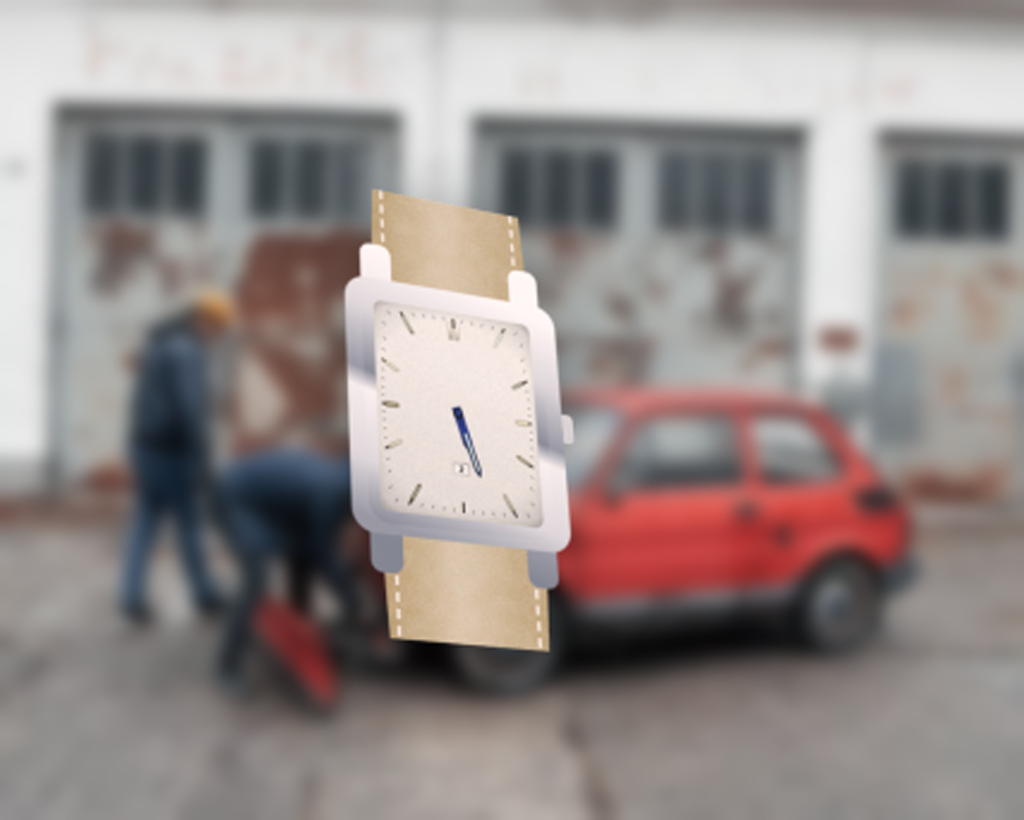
h=5 m=27
